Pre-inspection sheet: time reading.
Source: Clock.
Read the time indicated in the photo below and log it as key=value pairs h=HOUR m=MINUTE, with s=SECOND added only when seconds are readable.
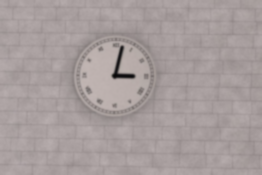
h=3 m=2
